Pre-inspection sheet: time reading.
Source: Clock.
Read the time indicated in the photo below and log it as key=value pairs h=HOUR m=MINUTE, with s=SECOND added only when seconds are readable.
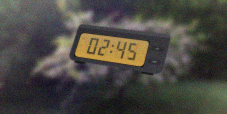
h=2 m=45
